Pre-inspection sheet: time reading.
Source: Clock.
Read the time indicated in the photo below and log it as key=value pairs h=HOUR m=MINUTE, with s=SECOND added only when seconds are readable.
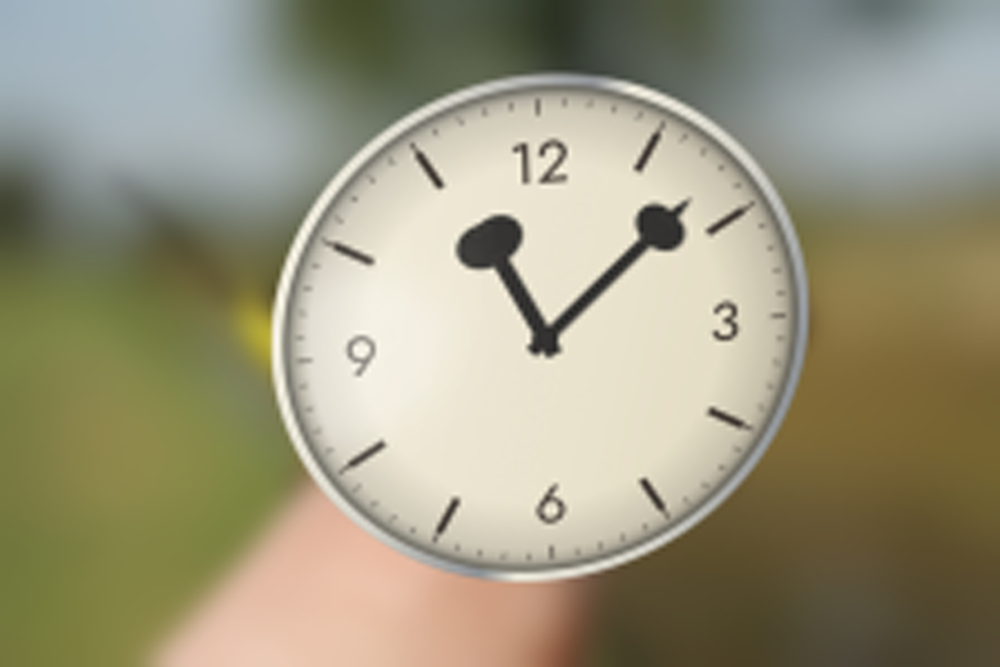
h=11 m=8
